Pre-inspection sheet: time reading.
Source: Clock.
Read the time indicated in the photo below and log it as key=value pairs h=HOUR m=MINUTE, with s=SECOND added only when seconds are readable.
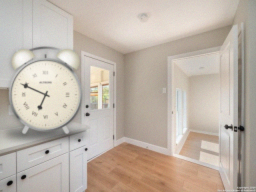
h=6 m=49
